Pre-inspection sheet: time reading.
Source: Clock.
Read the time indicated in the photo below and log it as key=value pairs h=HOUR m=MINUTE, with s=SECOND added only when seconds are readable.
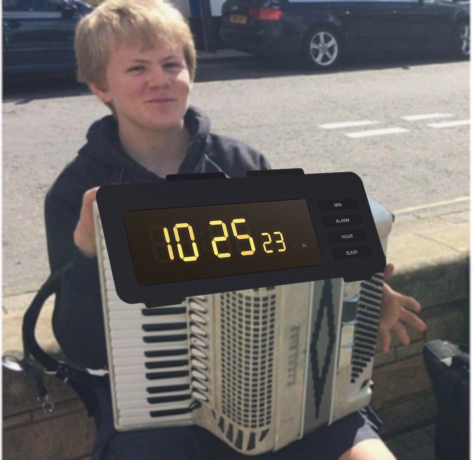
h=10 m=25 s=23
